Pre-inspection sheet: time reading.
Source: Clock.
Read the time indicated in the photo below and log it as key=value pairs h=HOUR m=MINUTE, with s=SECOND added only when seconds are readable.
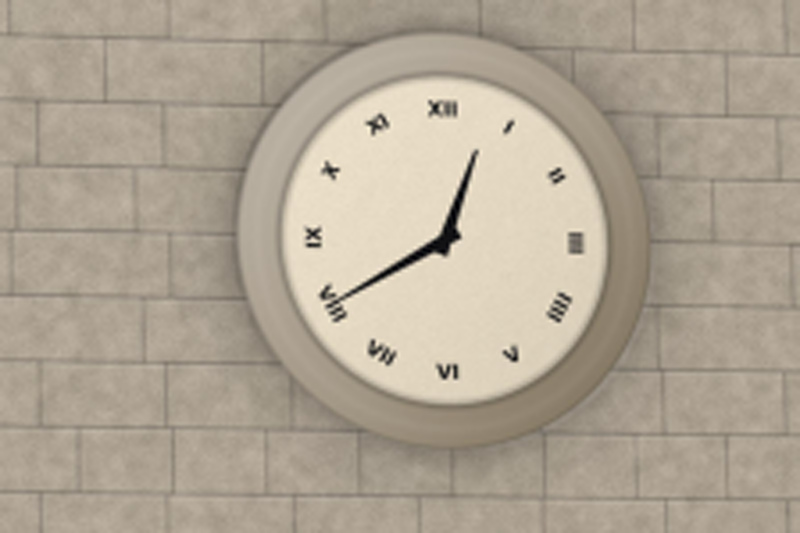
h=12 m=40
